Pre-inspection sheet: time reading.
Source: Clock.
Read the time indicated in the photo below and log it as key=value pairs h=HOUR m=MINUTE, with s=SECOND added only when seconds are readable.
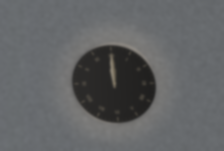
h=12 m=0
